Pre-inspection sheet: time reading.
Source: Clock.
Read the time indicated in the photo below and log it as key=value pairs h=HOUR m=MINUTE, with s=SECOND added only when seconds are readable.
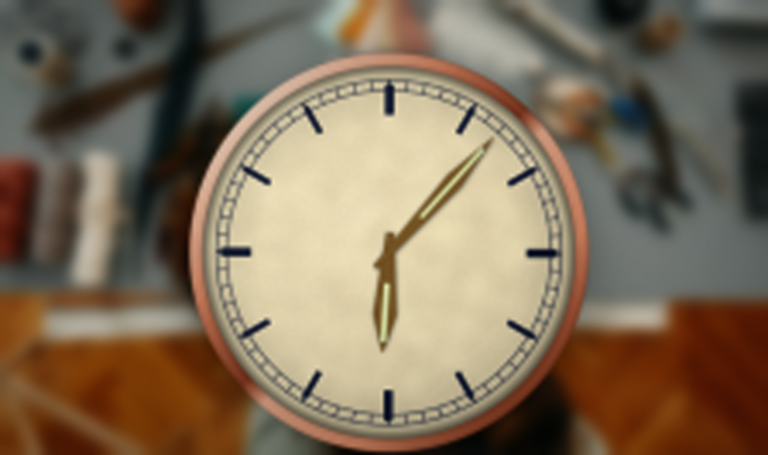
h=6 m=7
